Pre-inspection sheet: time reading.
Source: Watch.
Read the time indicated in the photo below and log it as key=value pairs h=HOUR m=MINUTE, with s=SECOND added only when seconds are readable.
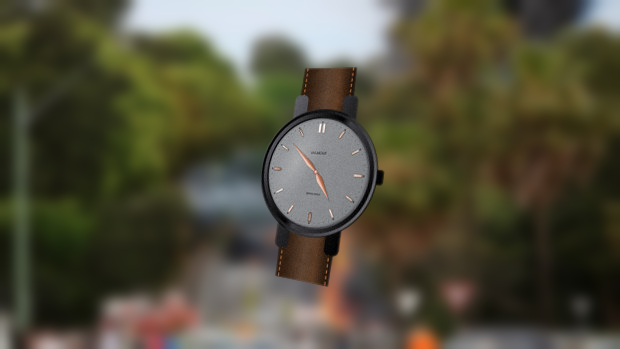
h=4 m=52
